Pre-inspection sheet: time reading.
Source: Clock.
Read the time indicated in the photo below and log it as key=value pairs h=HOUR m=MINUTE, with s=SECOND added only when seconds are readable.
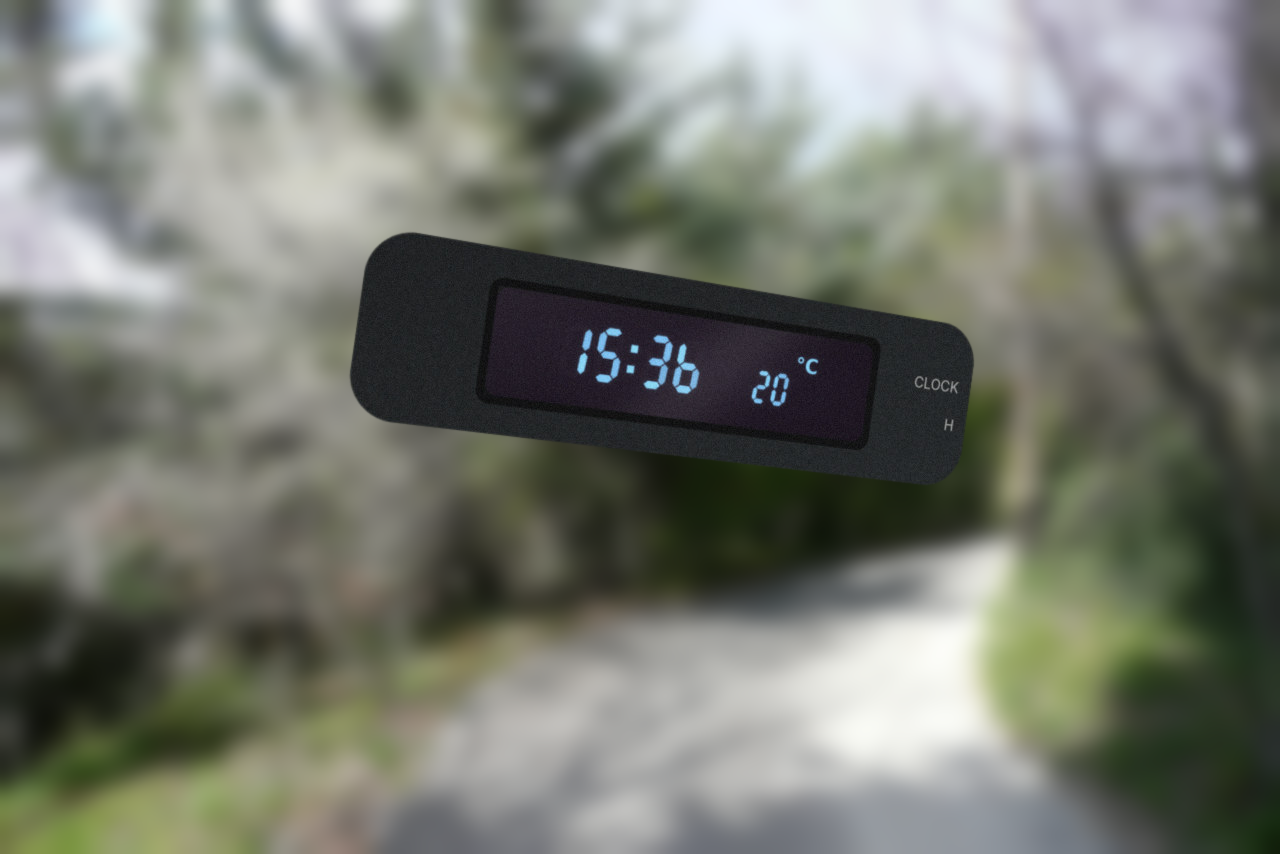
h=15 m=36
